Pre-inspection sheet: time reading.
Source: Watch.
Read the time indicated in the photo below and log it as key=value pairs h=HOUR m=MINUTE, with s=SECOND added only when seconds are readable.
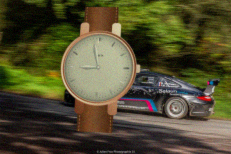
h=8 m=58
